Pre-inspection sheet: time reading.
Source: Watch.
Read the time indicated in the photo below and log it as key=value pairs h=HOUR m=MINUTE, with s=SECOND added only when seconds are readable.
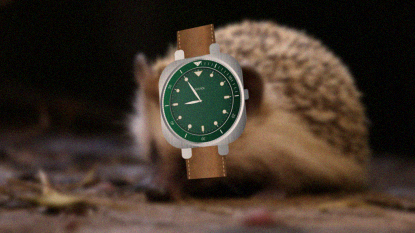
h=8 m=55
